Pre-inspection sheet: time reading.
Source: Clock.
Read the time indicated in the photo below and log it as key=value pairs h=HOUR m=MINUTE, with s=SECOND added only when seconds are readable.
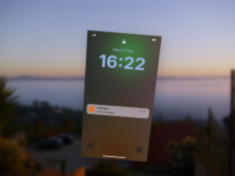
h=16 m=22
